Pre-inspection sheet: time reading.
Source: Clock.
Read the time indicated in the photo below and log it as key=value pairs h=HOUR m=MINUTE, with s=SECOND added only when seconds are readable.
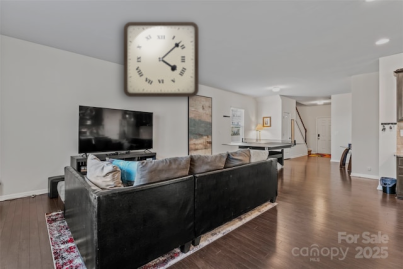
h=4 m=8
